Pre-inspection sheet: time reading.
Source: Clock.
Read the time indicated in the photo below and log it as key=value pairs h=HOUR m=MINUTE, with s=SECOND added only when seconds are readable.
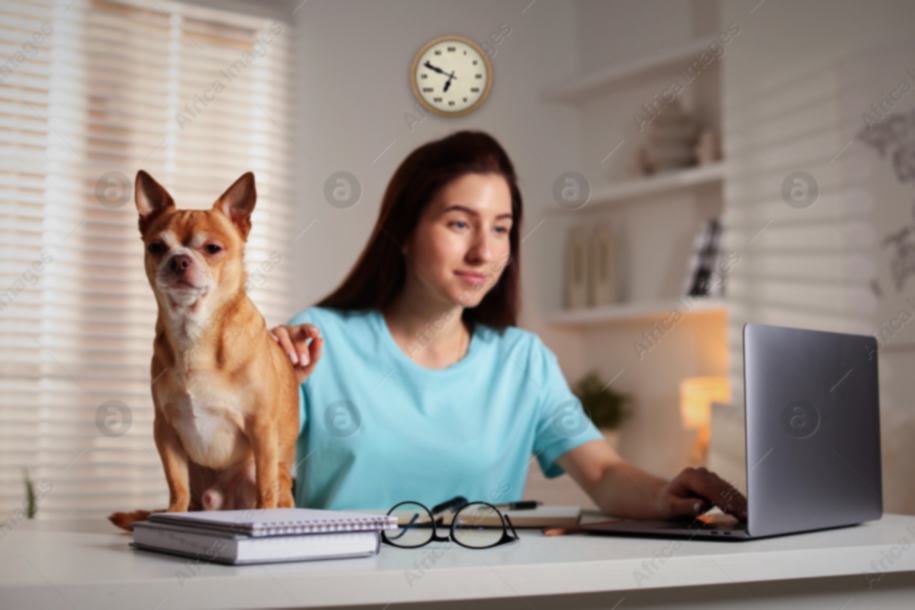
h=6 m=49
